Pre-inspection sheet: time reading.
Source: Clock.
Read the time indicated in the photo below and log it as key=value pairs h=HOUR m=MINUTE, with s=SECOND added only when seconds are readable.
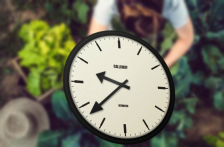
h=9 m=38
